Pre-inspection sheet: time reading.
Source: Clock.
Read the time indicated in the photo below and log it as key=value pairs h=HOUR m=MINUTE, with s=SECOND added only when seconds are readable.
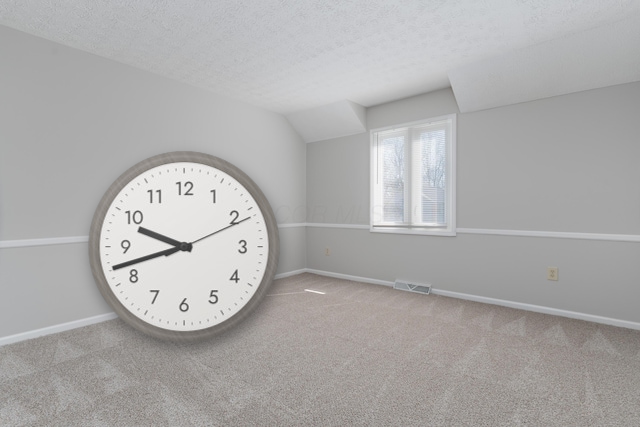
h=9 m=42 s=11
